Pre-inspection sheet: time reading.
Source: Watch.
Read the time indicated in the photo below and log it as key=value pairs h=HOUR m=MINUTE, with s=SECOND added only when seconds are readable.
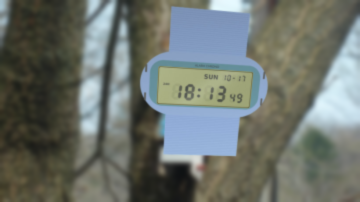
h=18 m=13 s=49
